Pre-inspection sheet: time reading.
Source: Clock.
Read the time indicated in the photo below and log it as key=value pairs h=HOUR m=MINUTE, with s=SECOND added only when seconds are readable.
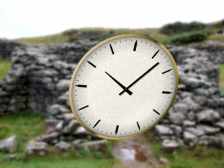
h=10 m=7
